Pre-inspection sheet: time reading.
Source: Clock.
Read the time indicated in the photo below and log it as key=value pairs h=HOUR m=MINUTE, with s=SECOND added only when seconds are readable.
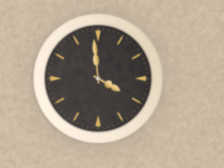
h=3 m=59
